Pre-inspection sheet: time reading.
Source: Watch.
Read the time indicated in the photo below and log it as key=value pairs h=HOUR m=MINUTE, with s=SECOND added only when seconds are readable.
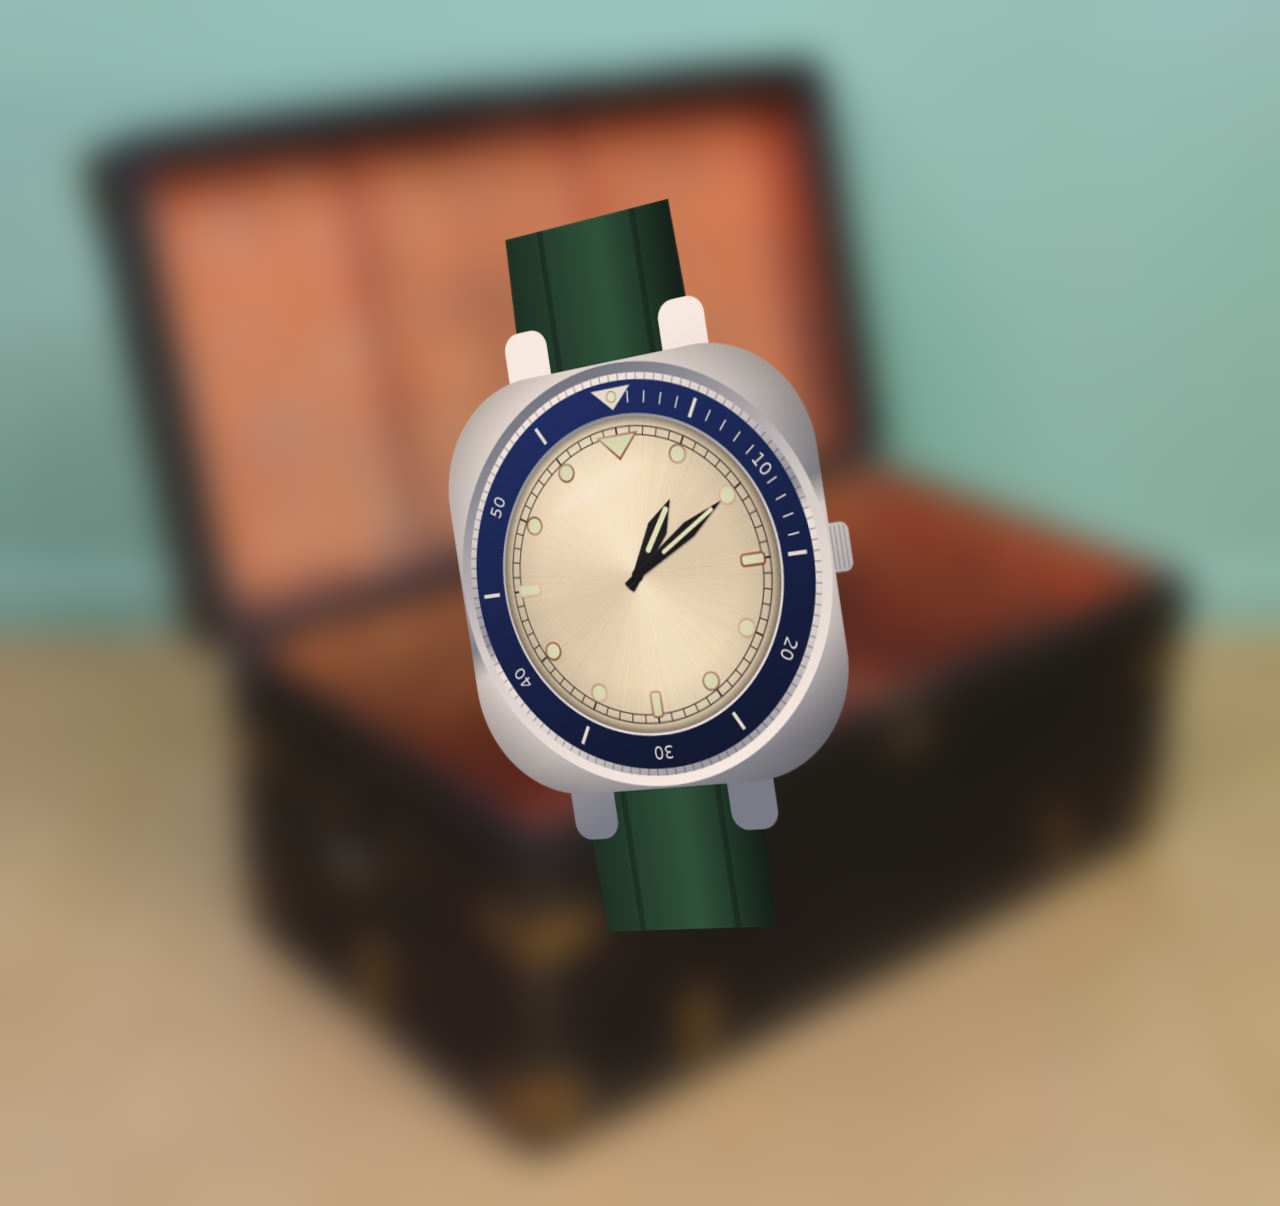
h=1 m=10
